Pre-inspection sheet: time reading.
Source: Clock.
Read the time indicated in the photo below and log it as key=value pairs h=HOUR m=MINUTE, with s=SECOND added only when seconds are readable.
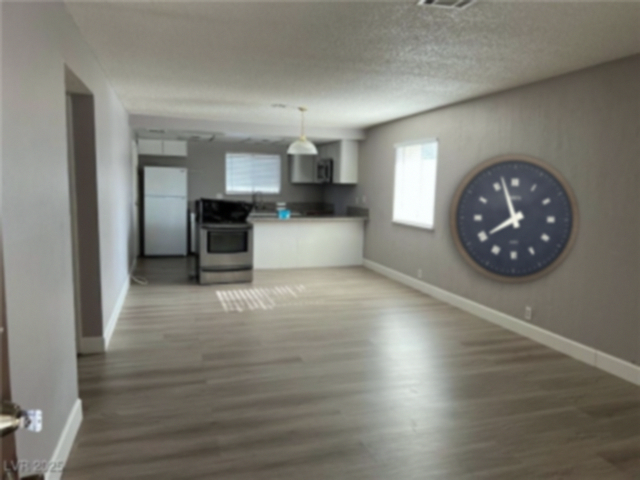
h=7 m=57
